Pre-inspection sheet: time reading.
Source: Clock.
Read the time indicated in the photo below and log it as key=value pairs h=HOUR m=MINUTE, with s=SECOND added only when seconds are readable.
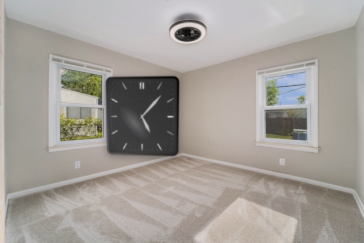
h=5 m=7
